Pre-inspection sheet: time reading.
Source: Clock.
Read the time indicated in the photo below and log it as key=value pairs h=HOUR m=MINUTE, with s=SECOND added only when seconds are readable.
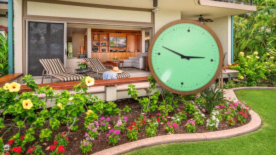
h=2 m=48
